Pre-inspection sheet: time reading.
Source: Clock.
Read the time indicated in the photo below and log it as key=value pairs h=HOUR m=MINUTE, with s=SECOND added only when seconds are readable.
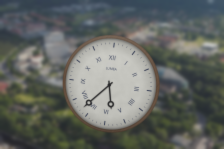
h=5 m=37
